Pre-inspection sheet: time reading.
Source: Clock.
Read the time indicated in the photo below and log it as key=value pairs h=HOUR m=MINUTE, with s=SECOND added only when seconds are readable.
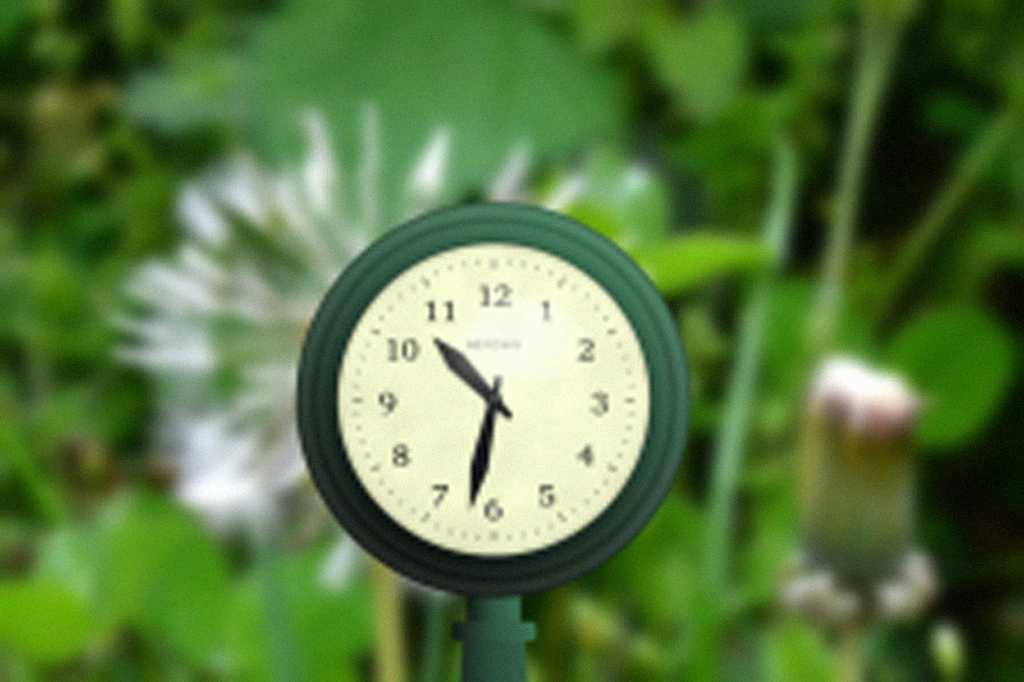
h=10 m=32
